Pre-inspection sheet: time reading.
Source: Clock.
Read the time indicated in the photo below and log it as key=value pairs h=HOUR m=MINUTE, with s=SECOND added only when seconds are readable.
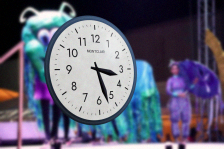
h=3 m=27
